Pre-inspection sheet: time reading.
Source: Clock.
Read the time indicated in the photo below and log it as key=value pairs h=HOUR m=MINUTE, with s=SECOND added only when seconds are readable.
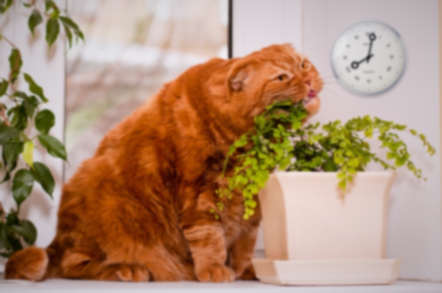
h=8 m=2
